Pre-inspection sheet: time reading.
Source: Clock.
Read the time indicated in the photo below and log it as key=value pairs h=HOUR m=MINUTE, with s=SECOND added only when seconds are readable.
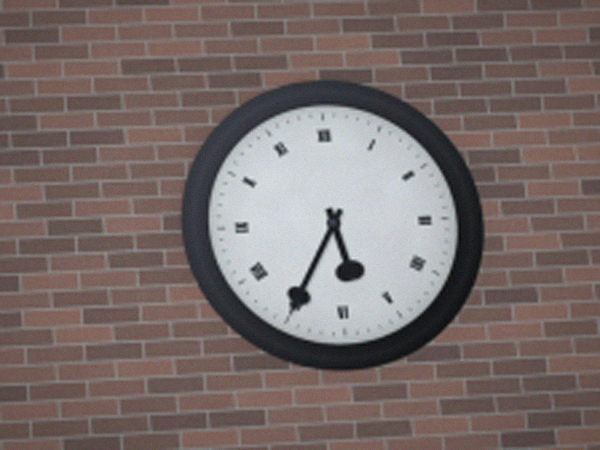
h=5 m=35
